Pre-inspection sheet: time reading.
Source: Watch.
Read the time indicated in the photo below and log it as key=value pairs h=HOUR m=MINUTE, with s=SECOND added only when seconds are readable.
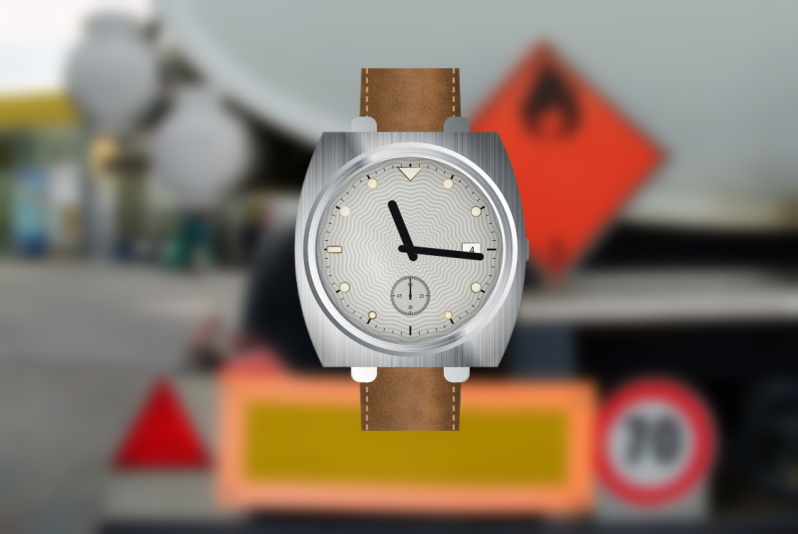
h=11 m=16
